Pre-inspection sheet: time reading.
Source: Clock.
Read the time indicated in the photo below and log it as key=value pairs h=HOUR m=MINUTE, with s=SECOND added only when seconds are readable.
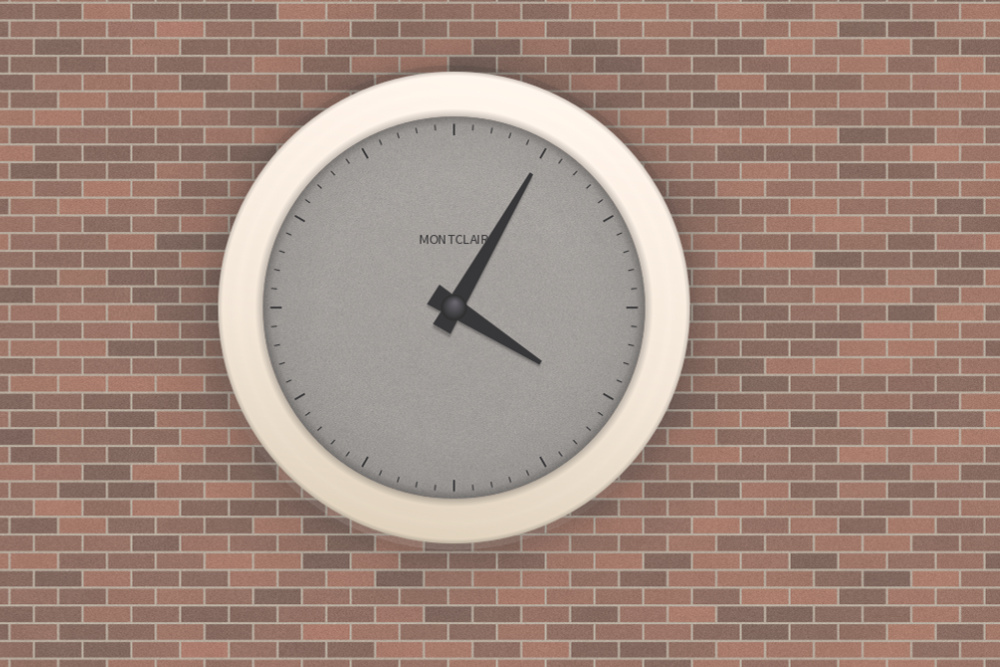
h=4 m=5
